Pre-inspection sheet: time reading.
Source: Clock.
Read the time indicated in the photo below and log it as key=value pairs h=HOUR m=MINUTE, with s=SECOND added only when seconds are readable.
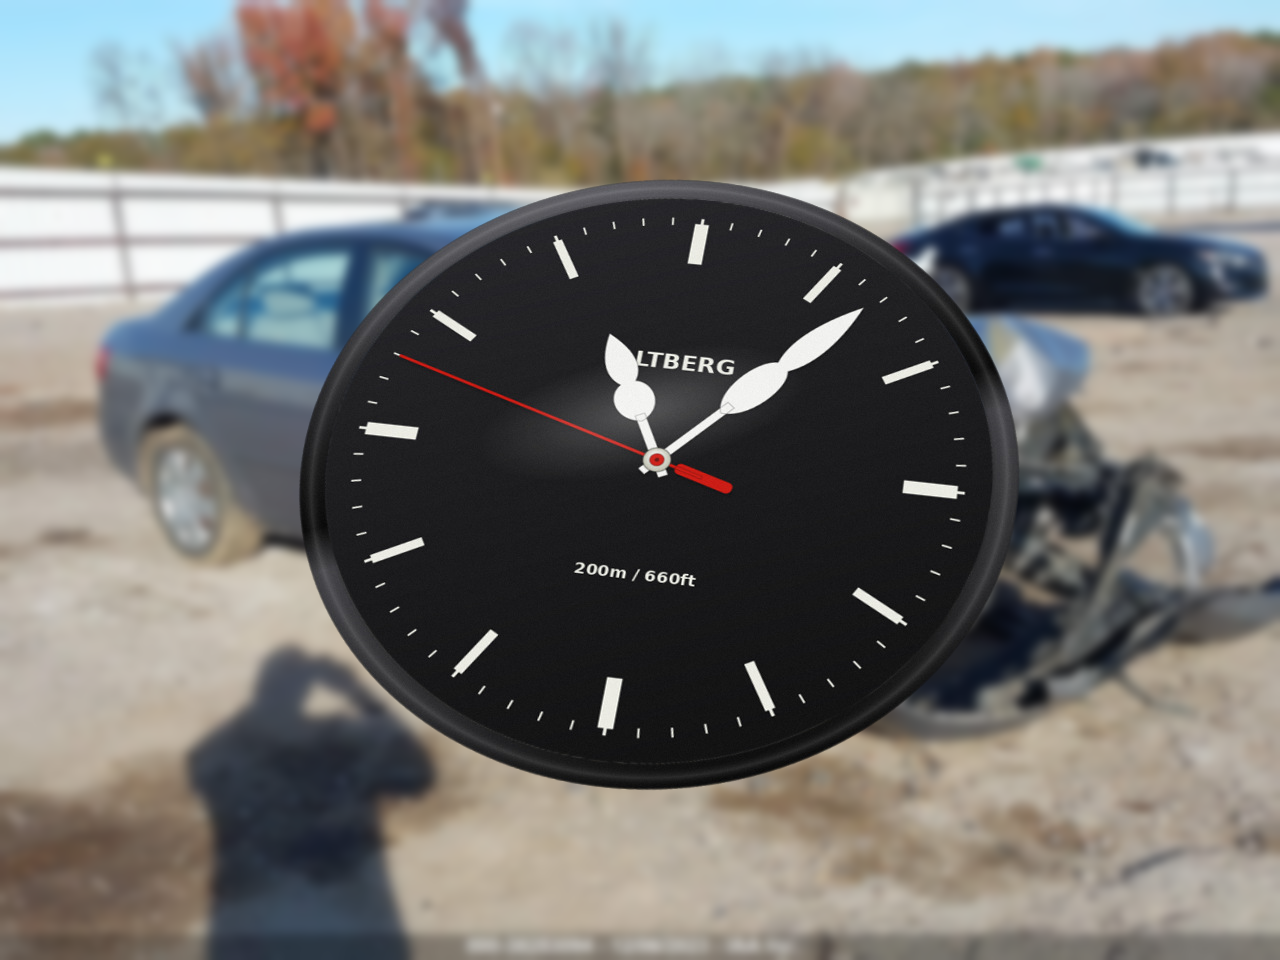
h=11 m=6 s=48
